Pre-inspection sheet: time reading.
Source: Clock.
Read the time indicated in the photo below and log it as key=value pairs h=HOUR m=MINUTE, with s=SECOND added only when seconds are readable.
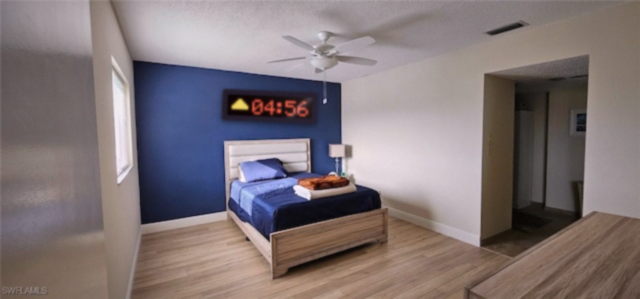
h=4 m=56
